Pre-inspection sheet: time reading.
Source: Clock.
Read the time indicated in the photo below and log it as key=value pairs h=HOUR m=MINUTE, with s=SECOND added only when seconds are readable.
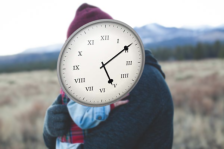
h=5 m=9
